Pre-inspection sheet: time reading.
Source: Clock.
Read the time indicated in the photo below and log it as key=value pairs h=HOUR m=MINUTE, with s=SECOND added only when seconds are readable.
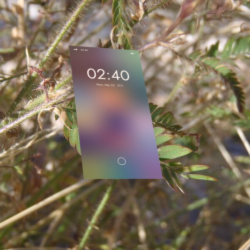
h=2 m=40
